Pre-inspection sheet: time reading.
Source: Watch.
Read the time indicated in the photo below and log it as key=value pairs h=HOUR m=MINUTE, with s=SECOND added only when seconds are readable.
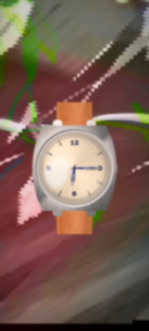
h=6 m=15
